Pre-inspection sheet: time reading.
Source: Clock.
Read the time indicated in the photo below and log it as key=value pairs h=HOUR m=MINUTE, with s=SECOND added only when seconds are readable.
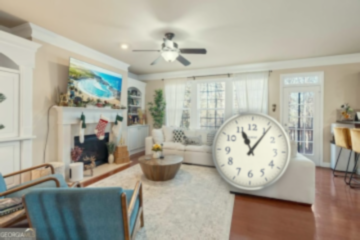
h=11 m=6
